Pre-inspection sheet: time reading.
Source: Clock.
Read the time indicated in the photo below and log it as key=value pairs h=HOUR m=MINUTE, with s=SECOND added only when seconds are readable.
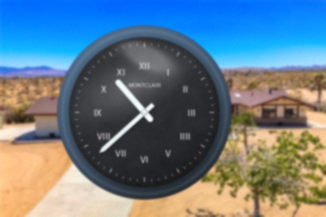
h=10 m=38
